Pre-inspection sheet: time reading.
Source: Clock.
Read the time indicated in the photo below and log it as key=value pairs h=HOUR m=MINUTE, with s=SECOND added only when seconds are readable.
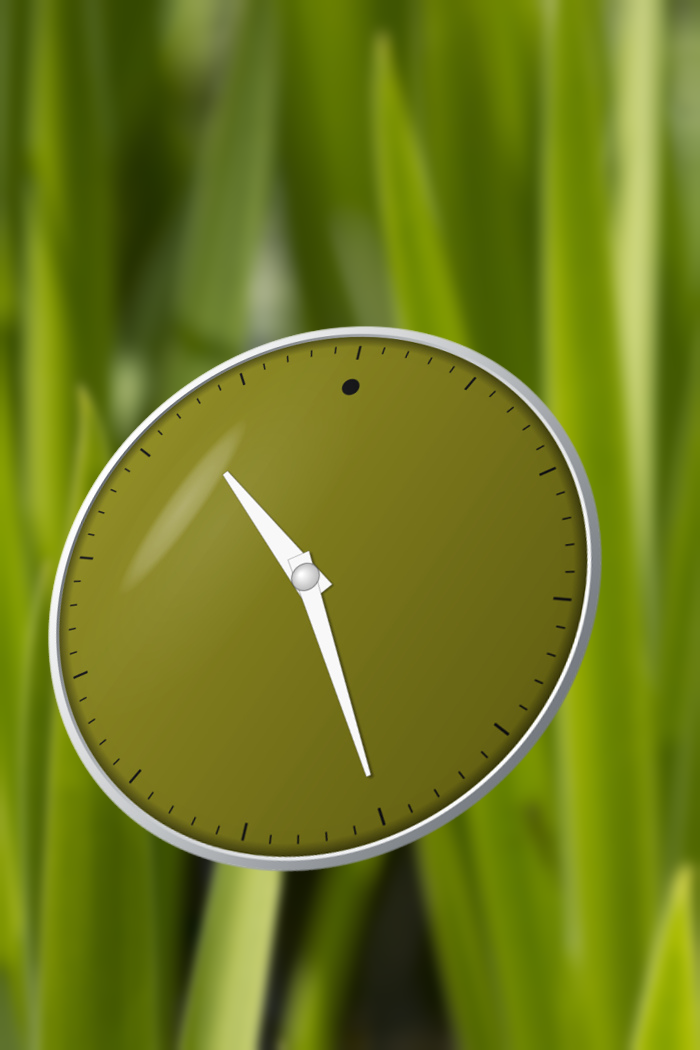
h=10 m=25
